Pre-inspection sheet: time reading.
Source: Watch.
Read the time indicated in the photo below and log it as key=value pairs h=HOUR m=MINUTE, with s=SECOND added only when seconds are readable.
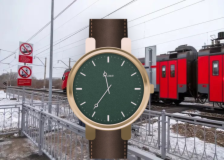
h=11 m=36
